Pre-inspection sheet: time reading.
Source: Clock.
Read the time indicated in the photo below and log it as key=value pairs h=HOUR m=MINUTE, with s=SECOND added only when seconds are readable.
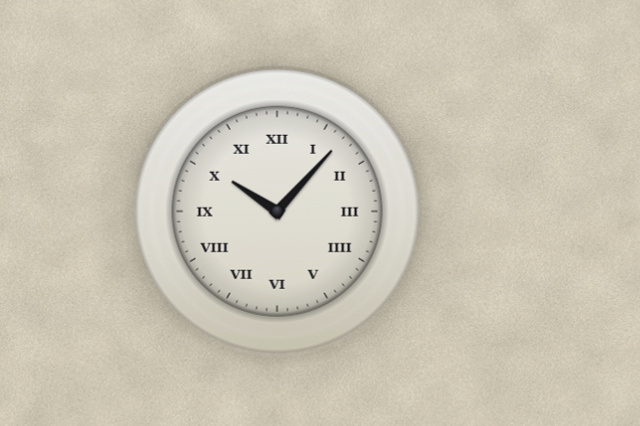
h=10 m=7
